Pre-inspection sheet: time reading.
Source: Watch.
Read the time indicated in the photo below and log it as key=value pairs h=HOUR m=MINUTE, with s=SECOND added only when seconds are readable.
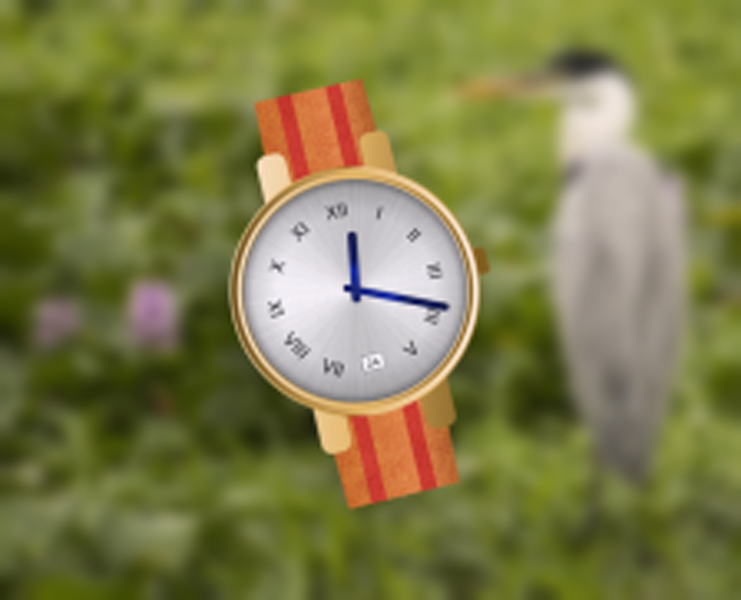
h=12 m=19
